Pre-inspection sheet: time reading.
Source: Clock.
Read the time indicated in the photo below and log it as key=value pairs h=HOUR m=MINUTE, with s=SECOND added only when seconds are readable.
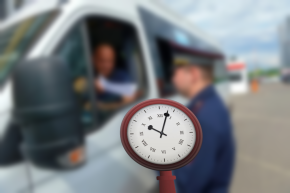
h=10 m=3
